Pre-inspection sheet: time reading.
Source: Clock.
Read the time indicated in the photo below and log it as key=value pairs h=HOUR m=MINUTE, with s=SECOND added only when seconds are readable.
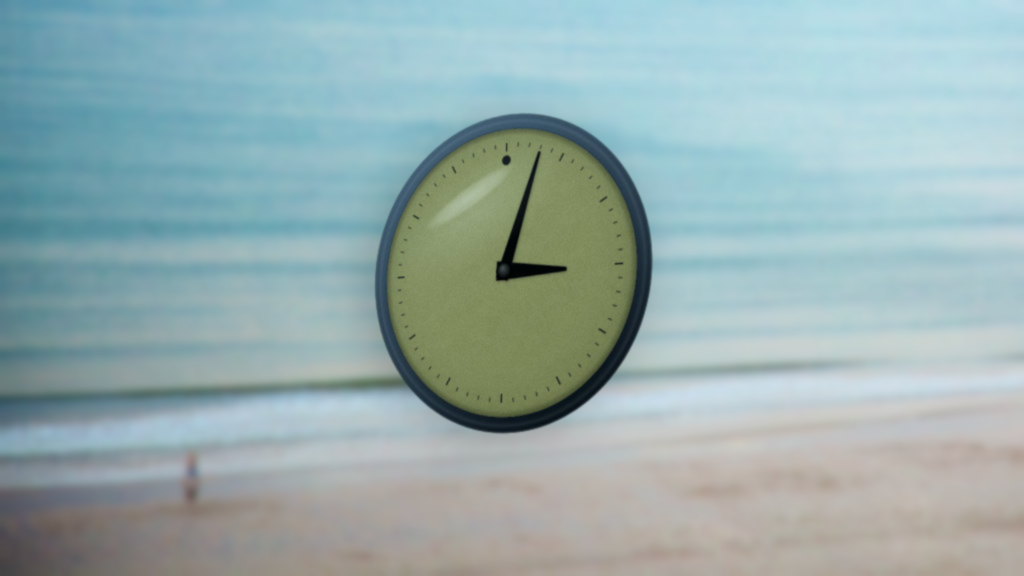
h=3 m=3
